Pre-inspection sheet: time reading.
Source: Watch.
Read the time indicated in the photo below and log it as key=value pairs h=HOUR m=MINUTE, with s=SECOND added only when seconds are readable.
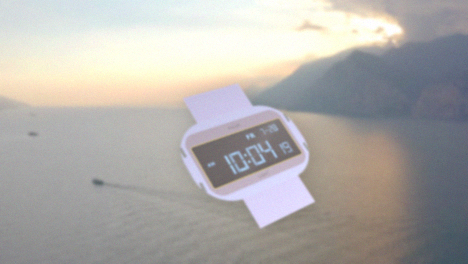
h=10 m=4 s=19
